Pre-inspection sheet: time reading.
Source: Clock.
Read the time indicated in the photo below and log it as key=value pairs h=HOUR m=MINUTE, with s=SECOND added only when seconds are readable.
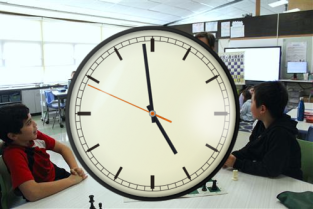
h=4 m=58 s=49
